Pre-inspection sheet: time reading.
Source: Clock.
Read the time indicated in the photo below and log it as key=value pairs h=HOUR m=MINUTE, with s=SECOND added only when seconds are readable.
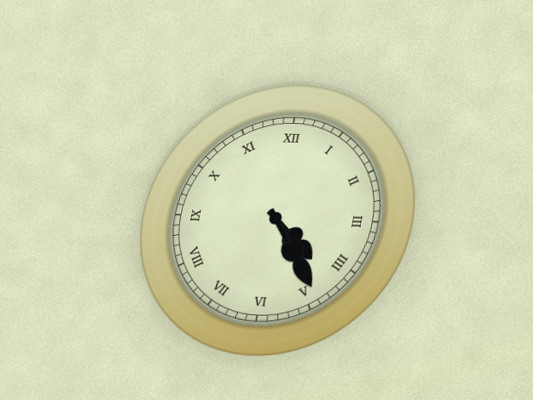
h=4 m=24
